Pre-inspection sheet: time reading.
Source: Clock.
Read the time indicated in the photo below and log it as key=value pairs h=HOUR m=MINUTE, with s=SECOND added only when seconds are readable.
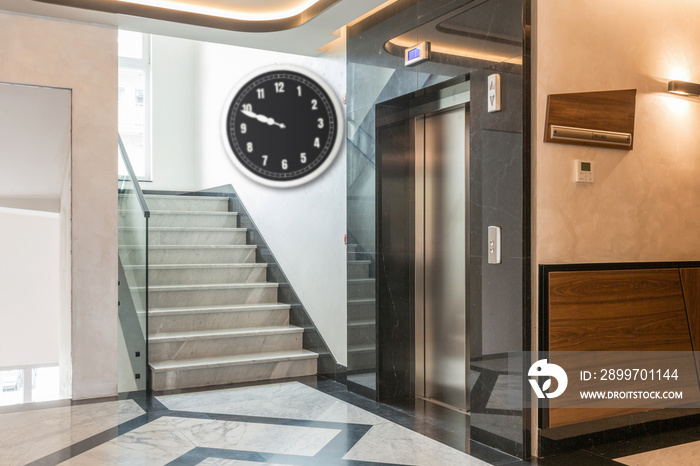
h=9 m=49
